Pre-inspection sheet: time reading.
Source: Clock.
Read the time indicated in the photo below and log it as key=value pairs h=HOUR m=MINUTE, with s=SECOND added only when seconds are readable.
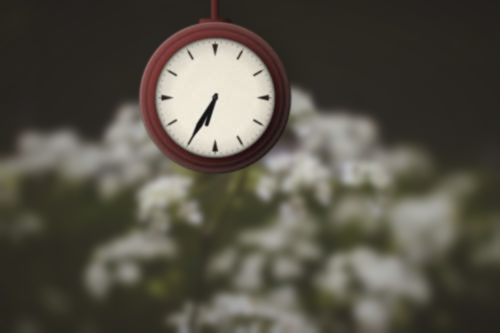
h=6 m=35
